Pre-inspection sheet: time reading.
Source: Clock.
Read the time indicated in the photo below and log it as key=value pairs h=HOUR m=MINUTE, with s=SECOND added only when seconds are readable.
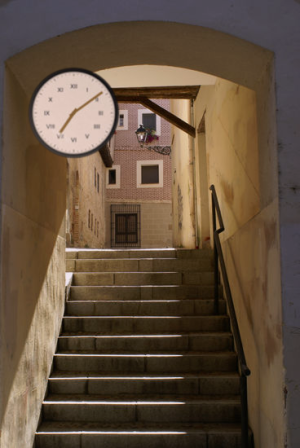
h=7 m=9
